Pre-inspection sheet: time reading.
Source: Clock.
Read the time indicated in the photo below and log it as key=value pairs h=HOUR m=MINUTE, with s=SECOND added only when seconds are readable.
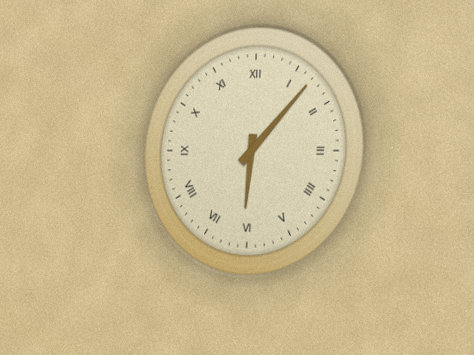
h=6 m=7
